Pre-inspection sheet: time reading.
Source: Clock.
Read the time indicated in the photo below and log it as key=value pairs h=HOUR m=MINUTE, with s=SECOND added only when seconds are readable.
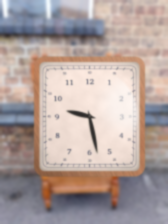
h=9 m=28
